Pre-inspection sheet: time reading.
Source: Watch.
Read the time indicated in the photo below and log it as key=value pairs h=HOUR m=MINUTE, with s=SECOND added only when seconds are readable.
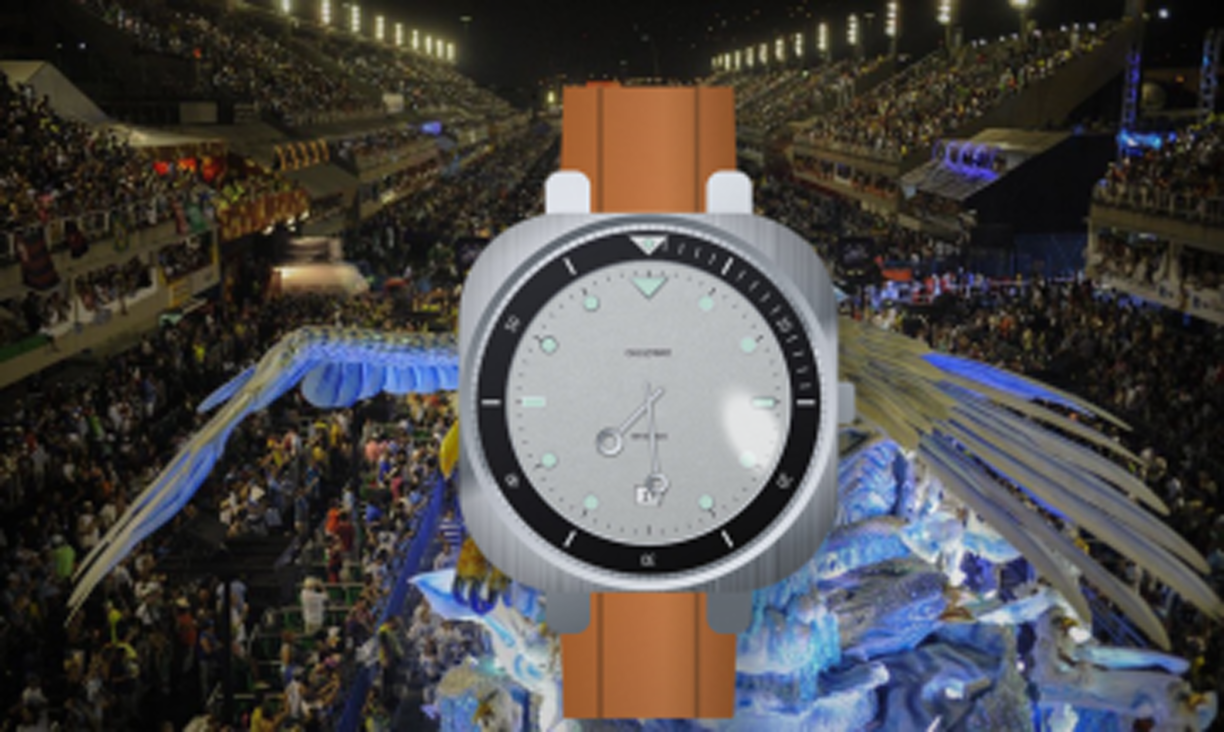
h=7 m=29
